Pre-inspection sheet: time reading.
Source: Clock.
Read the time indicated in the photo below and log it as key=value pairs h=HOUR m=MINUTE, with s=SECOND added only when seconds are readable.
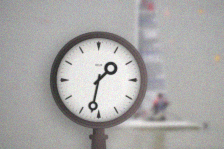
h=1 m=32
